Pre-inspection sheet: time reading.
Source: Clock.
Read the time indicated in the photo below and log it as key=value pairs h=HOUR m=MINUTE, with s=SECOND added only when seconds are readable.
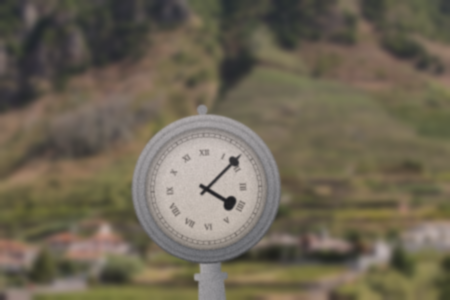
h=4 m=8
